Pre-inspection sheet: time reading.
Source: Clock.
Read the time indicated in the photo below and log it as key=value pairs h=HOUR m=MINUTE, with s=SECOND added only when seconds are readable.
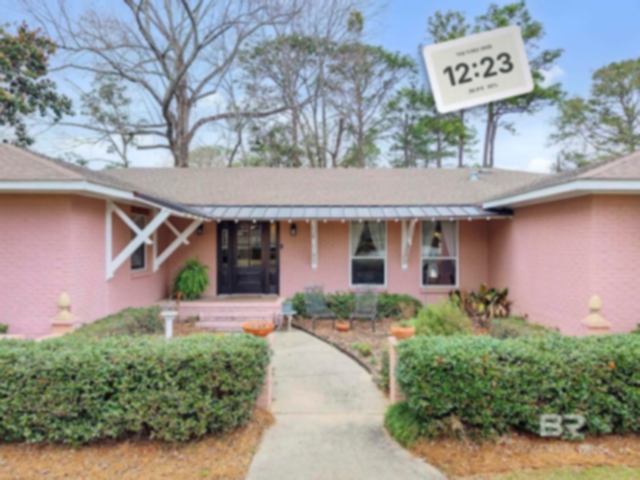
h=12 m=23
